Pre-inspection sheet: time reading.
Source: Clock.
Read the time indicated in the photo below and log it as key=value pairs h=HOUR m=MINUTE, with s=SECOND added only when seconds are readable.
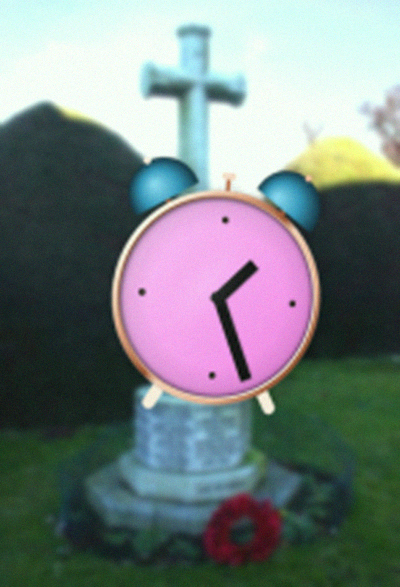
h=1 m=26
